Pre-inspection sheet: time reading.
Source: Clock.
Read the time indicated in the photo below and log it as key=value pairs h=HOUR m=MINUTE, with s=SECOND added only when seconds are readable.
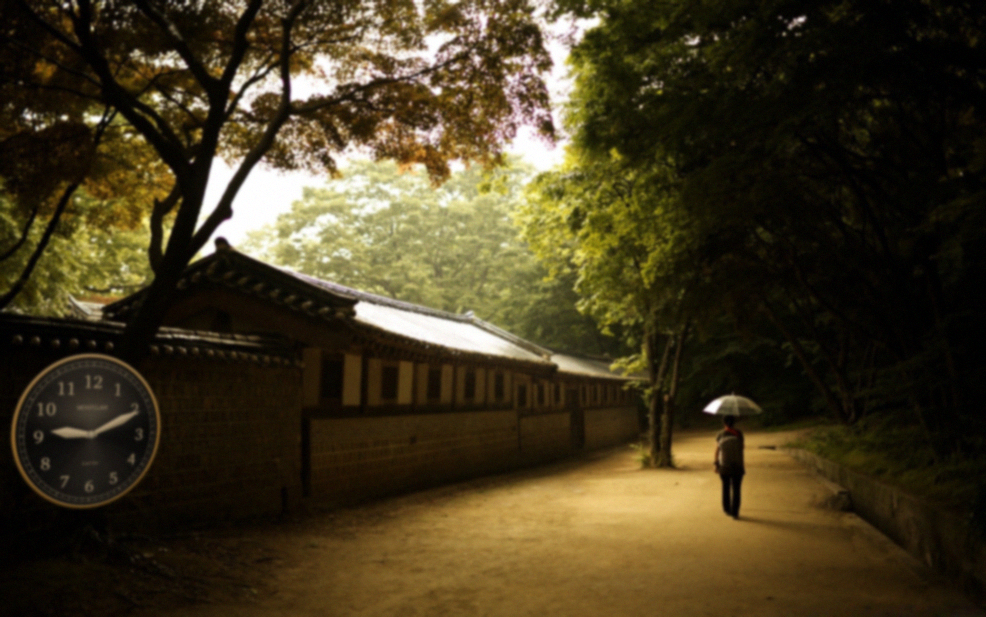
h=9 m=11
